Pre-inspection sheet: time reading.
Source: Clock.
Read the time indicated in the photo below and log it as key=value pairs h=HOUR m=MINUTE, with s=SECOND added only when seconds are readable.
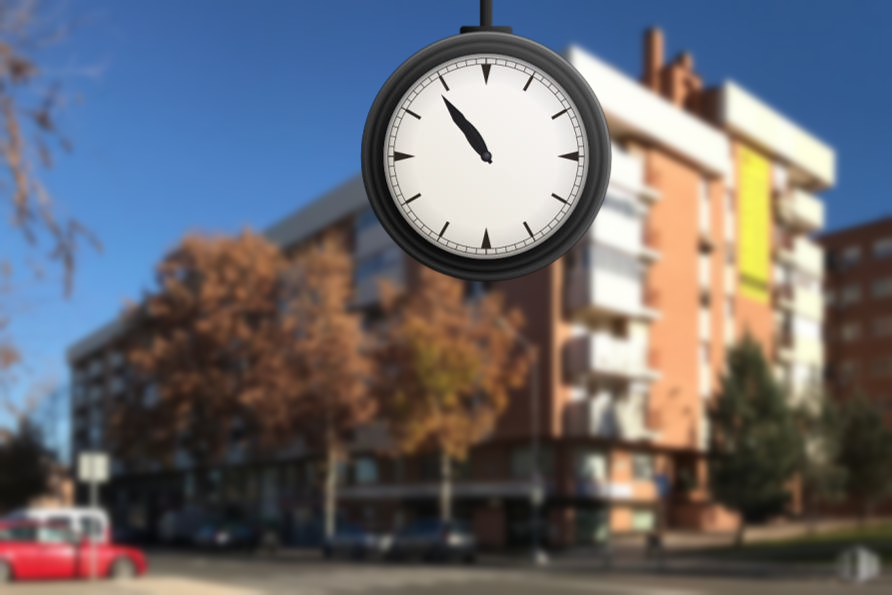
h=10 m=54
